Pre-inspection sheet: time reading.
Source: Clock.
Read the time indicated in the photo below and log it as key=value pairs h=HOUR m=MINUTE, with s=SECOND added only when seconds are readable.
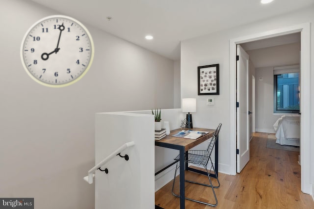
h=8 m=2
